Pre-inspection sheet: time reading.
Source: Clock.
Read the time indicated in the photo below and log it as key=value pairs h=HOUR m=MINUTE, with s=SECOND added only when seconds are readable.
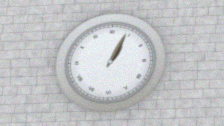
h=1 m=4
